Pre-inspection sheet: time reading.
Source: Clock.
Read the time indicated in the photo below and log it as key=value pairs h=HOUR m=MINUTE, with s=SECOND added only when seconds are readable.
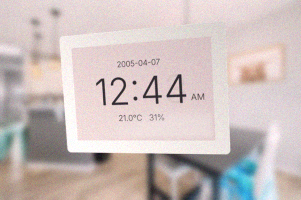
h=12 m=44
